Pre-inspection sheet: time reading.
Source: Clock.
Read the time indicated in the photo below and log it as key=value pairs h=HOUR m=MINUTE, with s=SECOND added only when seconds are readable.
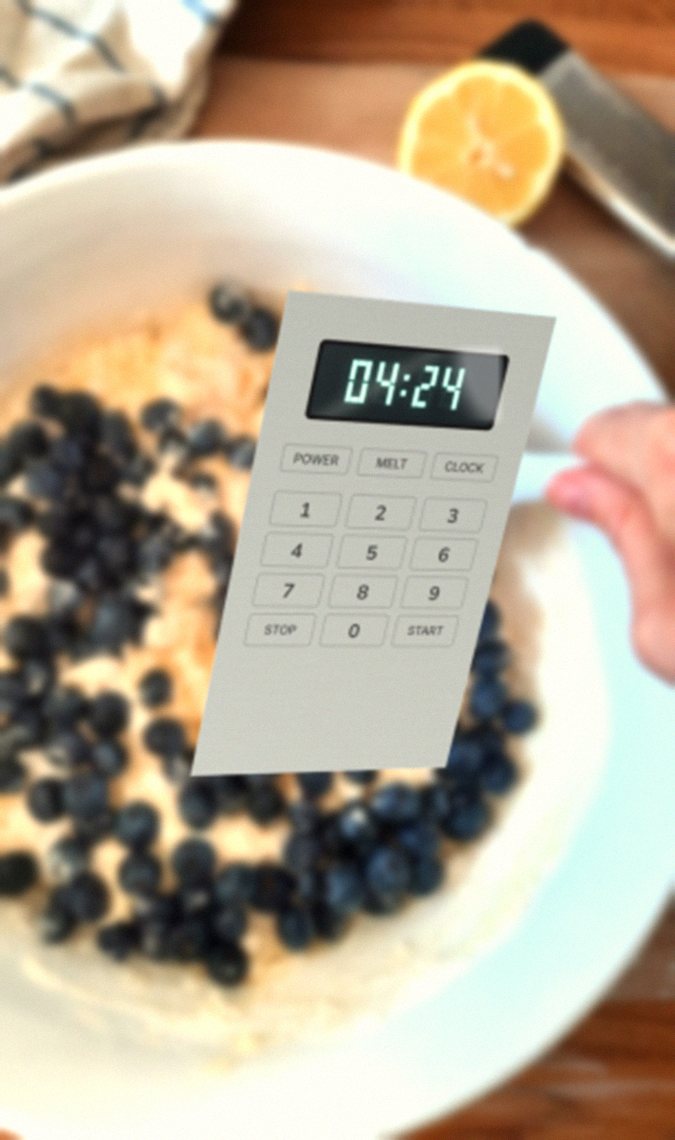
h=4 m=24
